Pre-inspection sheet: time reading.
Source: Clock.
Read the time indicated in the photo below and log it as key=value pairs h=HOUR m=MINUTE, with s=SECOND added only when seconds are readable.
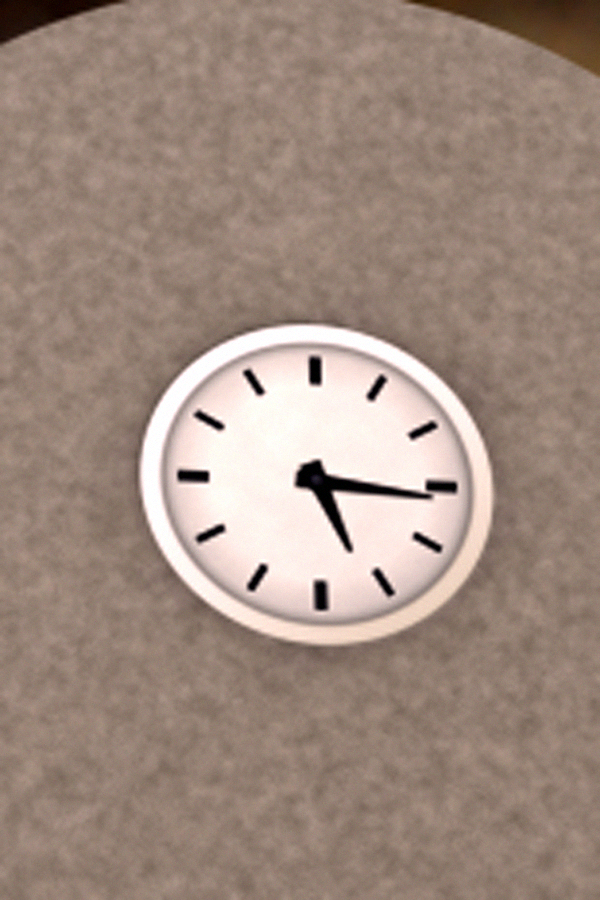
h=5 m=16
